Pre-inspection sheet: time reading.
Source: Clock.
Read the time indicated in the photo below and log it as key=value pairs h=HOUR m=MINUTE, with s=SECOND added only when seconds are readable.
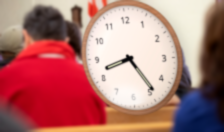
h=8 m=24
